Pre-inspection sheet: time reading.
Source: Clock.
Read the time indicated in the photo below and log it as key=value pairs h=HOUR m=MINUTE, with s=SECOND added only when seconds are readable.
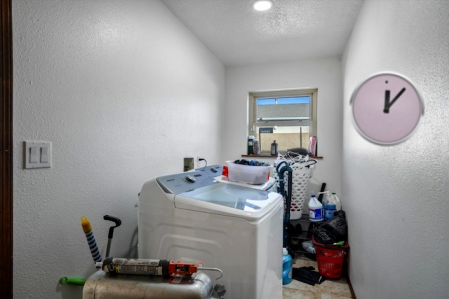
h=12 m=7
